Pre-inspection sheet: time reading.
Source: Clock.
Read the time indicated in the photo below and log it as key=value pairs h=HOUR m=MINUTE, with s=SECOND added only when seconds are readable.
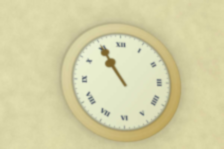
h=10 m=55
